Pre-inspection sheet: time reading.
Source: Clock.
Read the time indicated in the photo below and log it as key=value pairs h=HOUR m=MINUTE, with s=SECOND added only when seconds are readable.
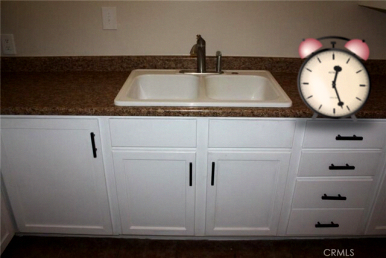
h=12 m=27
